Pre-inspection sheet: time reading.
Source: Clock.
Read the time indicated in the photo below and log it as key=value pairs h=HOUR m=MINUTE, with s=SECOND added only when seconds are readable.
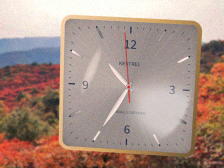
h=10 m=34 s=59
